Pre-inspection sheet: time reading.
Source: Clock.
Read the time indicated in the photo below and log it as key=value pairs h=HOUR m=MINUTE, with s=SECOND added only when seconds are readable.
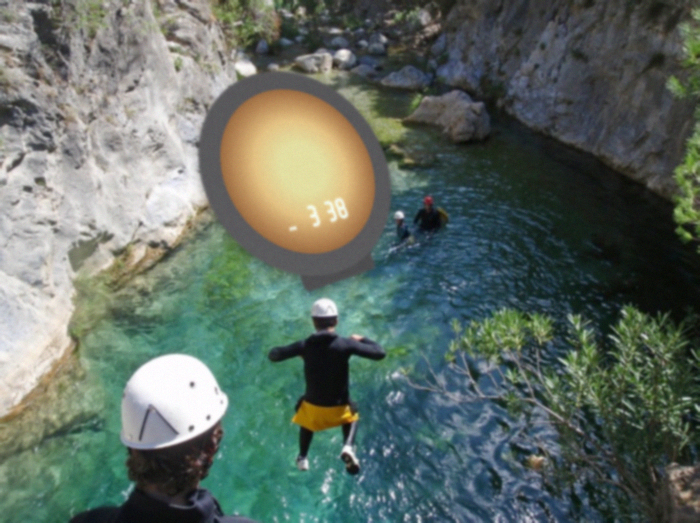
h=3 m=38
